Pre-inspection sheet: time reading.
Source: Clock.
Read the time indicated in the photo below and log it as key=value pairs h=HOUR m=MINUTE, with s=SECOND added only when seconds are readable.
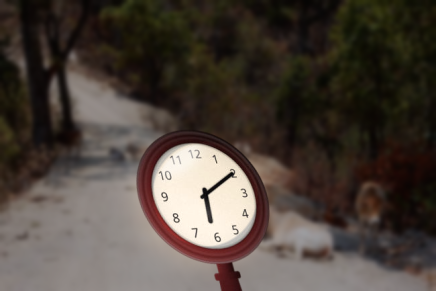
h=6 m=10
